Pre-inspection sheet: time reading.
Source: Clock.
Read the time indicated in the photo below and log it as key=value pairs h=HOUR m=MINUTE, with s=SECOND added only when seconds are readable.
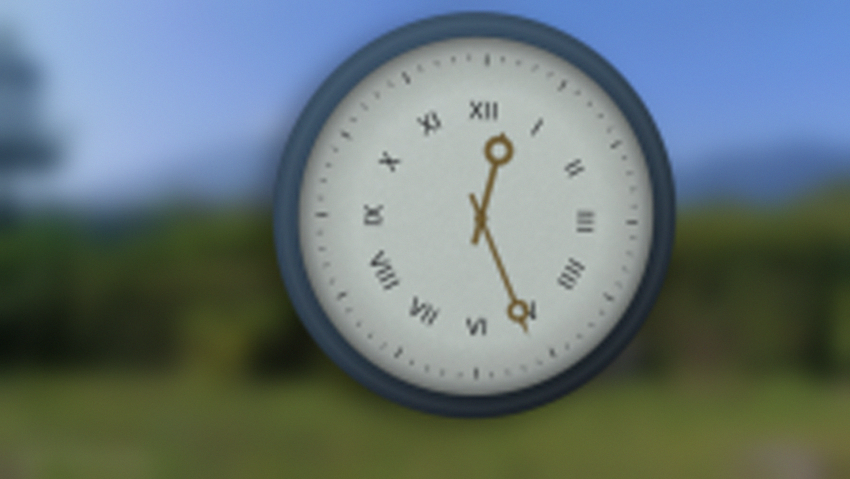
h=12 m=26
